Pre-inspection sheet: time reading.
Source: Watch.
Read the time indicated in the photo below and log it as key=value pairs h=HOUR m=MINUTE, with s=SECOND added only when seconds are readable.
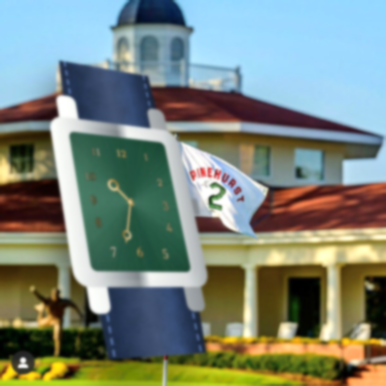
h=10 m=33
